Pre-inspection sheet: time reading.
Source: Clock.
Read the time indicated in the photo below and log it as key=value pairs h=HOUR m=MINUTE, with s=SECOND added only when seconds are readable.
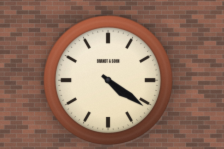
h=4 m=21
